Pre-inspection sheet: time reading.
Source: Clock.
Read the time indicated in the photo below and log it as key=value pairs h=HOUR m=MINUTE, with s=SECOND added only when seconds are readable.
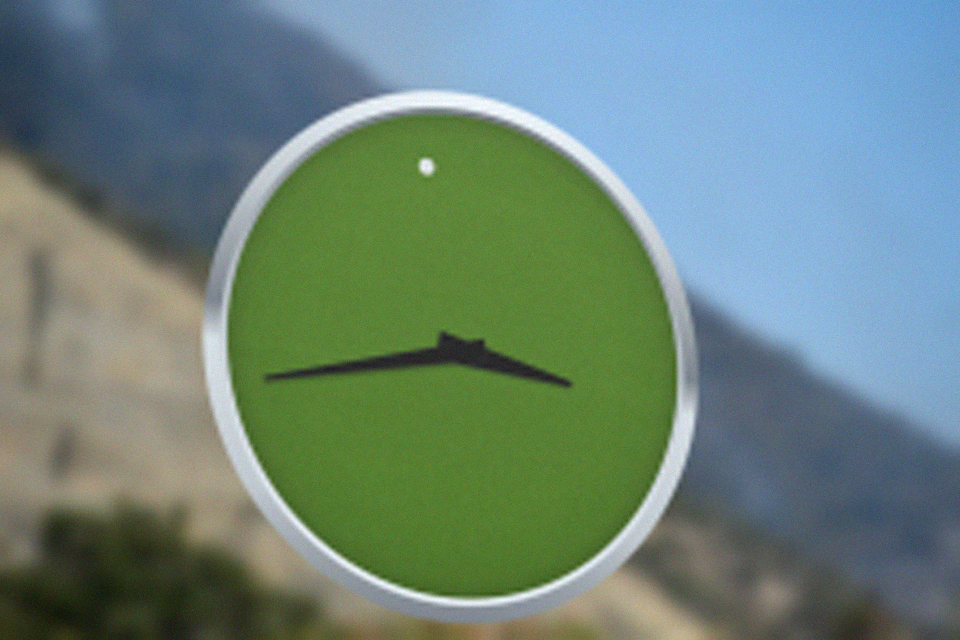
h=3 m=45
